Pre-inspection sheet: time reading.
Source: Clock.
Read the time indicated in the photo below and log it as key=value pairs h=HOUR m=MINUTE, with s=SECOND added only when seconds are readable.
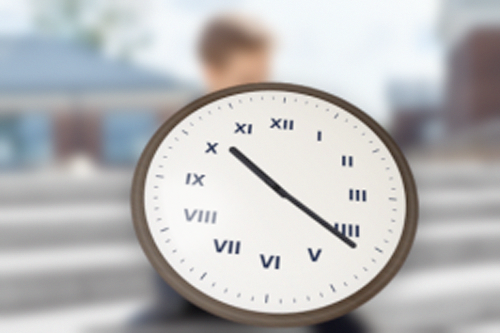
h=10 m=21
